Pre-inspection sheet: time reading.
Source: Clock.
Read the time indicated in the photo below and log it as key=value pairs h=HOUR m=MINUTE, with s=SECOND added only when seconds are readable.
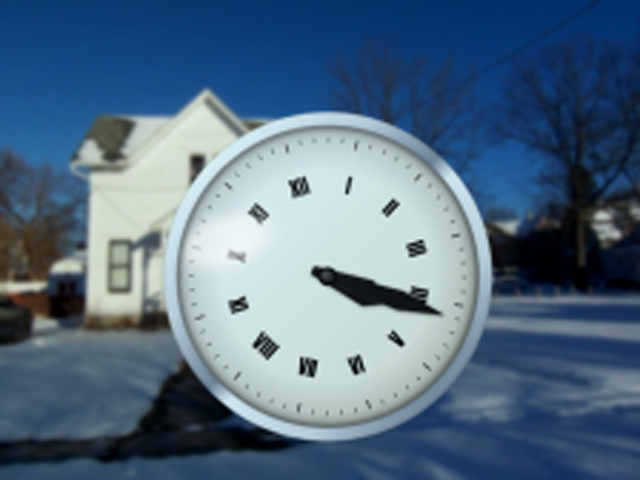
h=4 m=21
